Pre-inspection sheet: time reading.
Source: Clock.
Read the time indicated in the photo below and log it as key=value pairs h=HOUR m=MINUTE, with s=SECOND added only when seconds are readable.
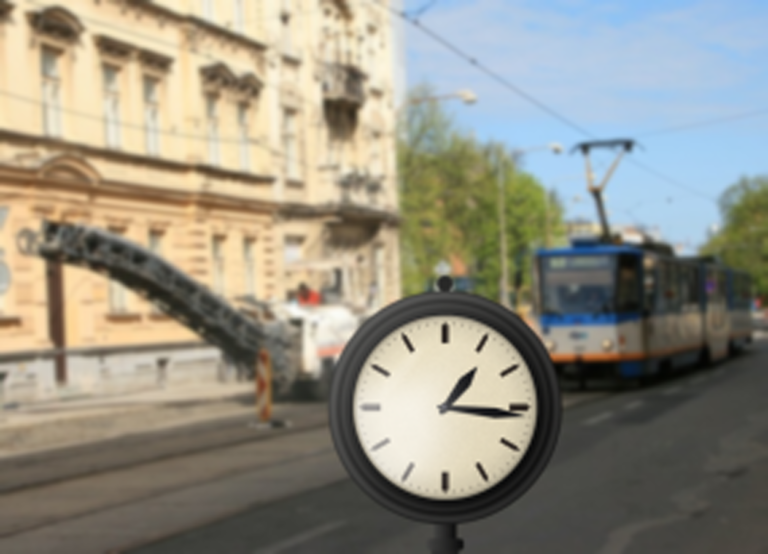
h=1 m=16
